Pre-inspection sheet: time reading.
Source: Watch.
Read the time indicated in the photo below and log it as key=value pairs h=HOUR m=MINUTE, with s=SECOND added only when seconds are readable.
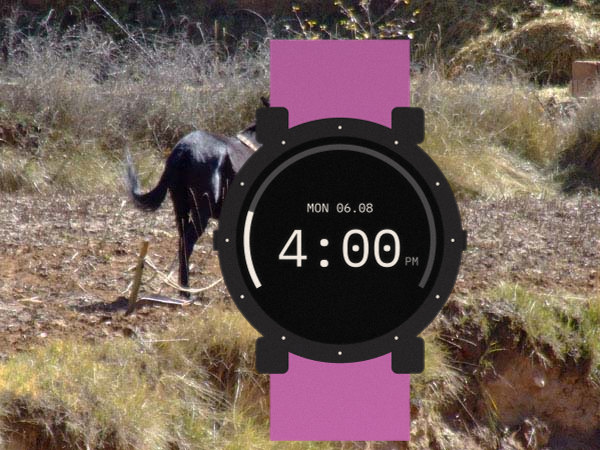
h=4 m=0
